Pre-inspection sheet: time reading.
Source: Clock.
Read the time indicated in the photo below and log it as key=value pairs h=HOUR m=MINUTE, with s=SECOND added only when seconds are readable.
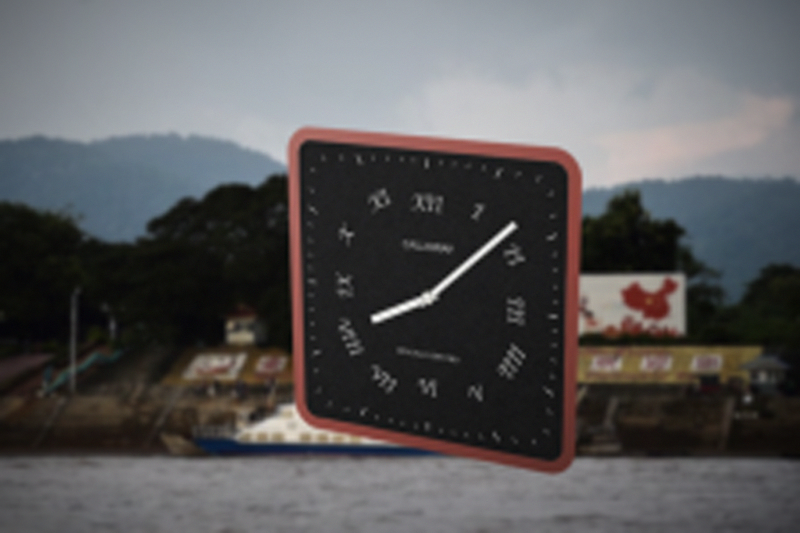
h=8 m=8
